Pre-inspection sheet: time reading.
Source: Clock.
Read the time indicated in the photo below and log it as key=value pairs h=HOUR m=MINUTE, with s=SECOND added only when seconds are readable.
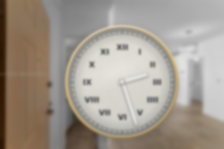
h=2 m=27
